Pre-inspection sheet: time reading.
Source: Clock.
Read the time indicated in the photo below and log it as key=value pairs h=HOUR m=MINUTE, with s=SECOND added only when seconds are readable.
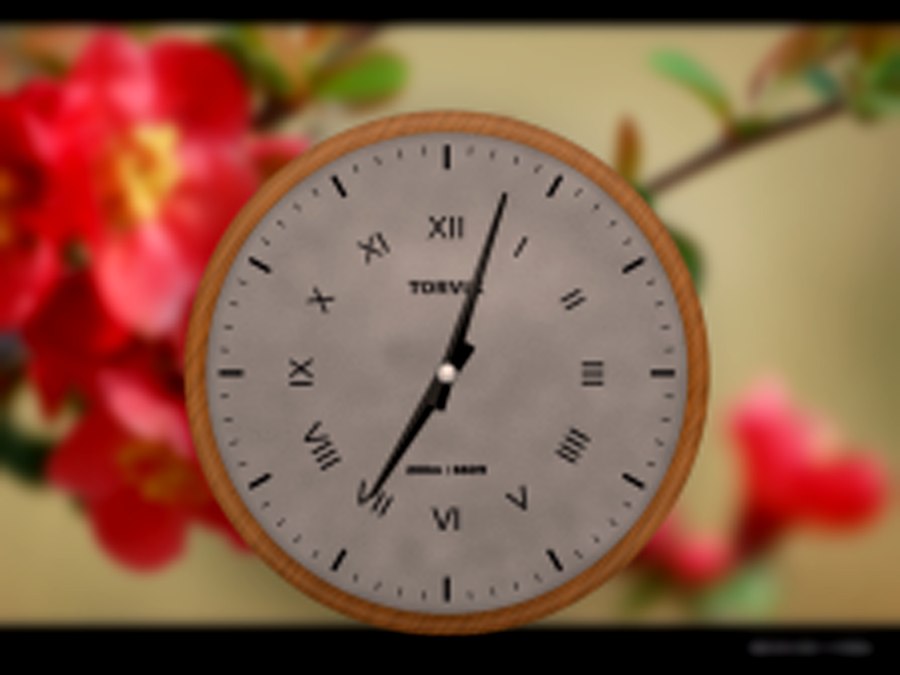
h=7 m=3
